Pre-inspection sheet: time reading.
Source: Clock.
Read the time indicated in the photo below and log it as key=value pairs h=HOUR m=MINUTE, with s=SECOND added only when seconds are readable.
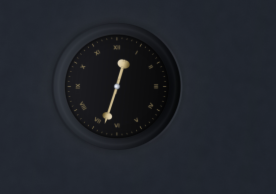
h=12 m=33
